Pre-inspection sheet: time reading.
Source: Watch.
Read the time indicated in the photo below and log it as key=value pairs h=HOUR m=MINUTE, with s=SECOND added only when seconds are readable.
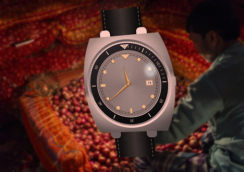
h=11 m=39
